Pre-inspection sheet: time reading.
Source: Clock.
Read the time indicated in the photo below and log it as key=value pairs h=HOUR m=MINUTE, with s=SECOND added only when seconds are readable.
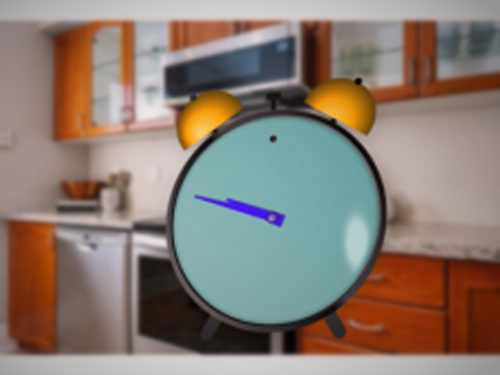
h=9 m=48
